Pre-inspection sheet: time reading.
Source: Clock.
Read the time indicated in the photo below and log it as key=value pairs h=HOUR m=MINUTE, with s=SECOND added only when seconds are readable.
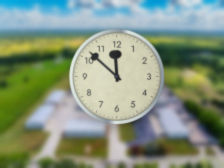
h=11 m=52
